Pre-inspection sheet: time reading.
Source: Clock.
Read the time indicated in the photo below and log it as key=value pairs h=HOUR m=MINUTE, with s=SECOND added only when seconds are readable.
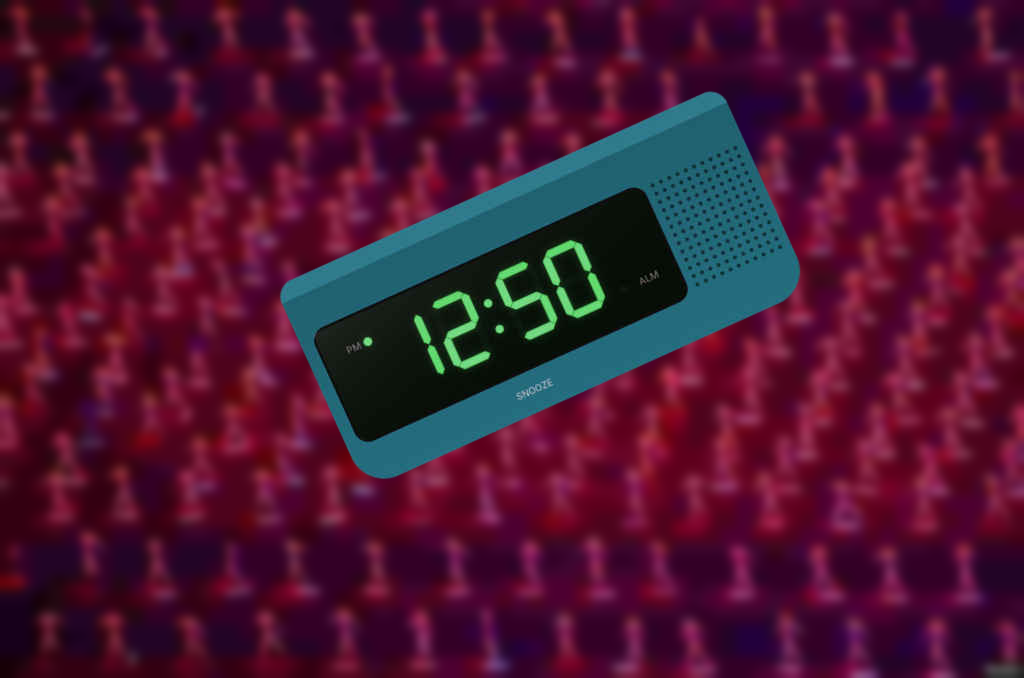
h=12 m=50
